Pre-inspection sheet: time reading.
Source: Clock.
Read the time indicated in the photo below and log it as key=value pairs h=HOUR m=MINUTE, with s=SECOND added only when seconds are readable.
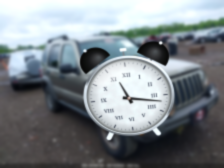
h=11 m=17
